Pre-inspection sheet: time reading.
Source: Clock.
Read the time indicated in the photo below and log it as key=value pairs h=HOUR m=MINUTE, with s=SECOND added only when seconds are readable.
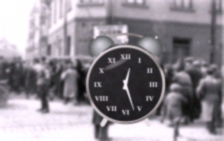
h=12 m=27
